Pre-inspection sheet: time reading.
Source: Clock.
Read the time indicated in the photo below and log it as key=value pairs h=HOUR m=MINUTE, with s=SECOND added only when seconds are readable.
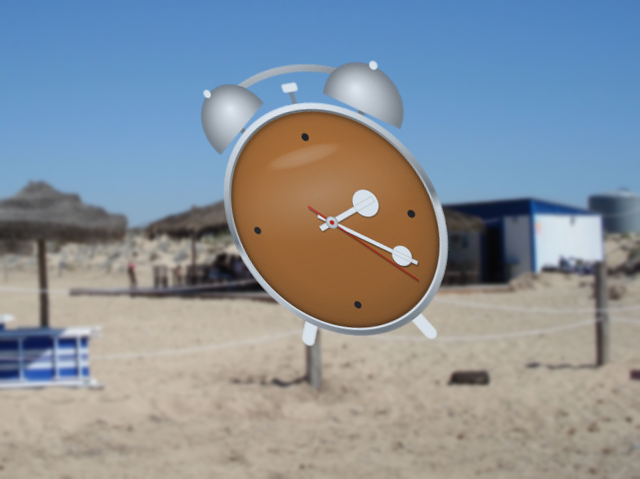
h=2 m=20 s=22
